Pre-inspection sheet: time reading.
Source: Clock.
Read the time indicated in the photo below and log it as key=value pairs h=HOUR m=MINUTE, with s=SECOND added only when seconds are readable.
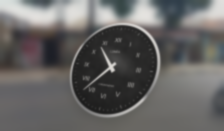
h=10 m=37
